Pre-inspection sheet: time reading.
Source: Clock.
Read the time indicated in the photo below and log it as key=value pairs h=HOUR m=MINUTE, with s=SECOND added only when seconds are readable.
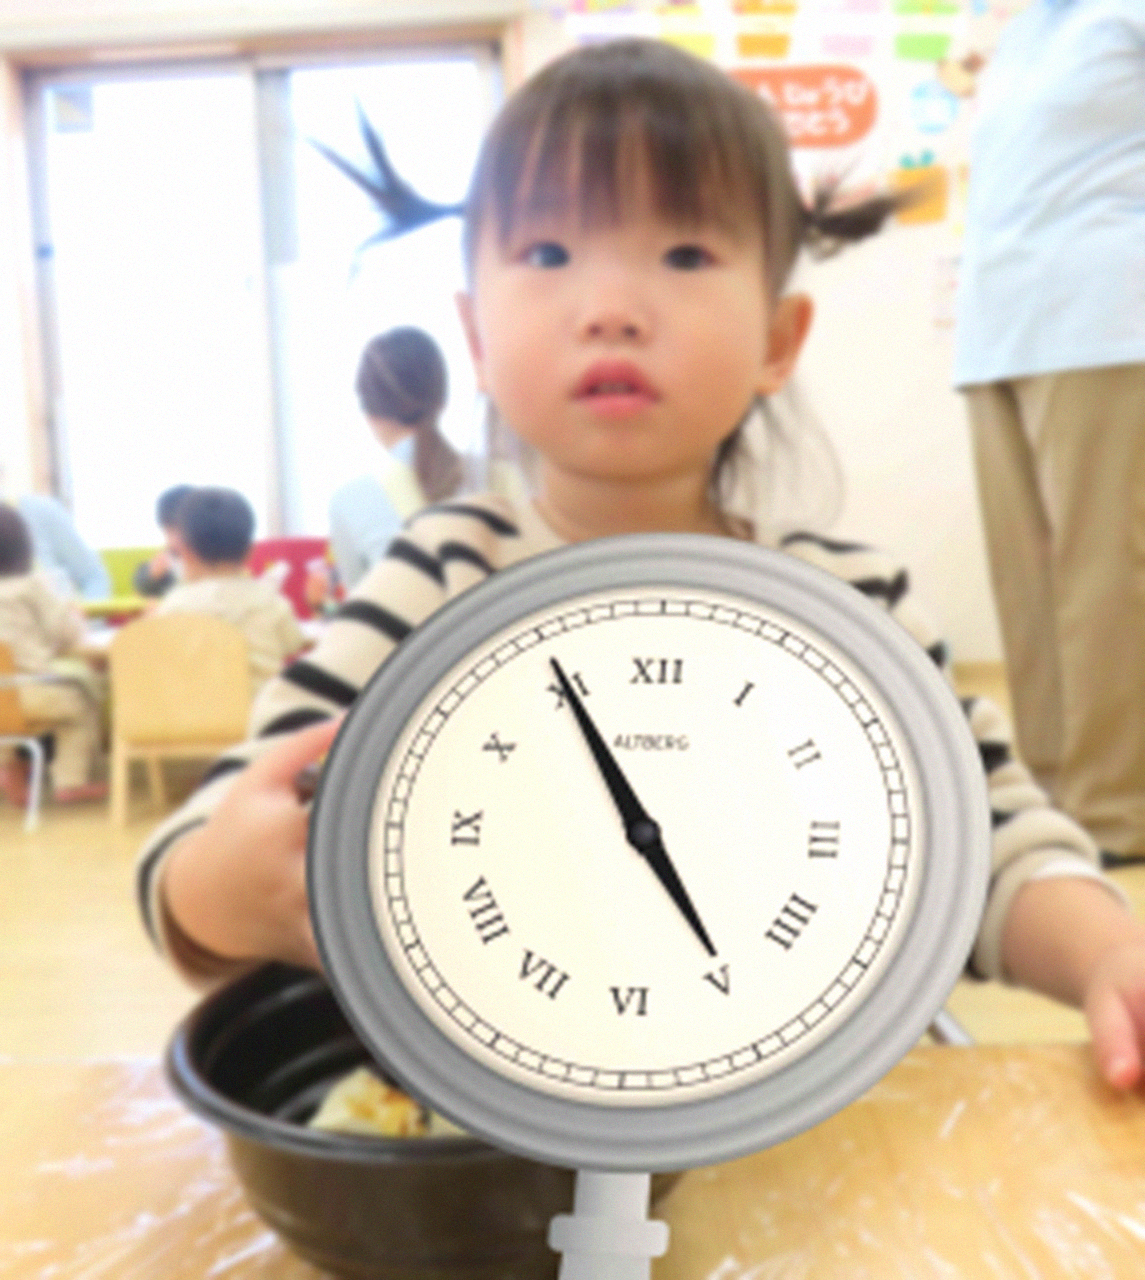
h=4 m=55
